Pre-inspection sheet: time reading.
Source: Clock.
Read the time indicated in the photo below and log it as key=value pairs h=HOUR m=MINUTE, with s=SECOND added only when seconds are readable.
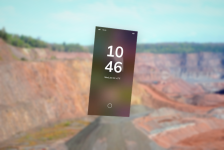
h=10 m=46
